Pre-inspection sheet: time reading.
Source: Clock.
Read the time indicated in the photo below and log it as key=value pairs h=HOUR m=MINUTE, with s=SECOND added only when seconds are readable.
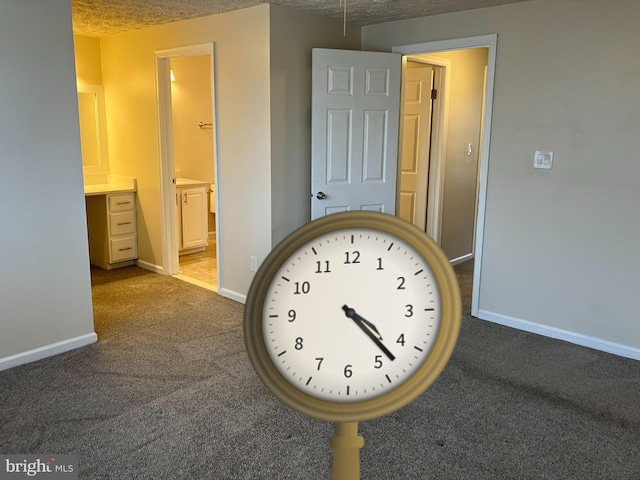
h=4 m=23
